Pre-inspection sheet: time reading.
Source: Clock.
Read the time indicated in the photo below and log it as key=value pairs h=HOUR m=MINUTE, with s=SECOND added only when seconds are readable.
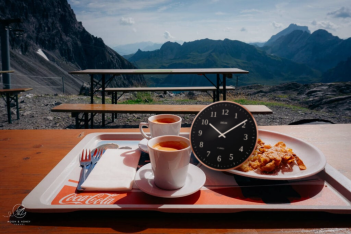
h=10 m=9
